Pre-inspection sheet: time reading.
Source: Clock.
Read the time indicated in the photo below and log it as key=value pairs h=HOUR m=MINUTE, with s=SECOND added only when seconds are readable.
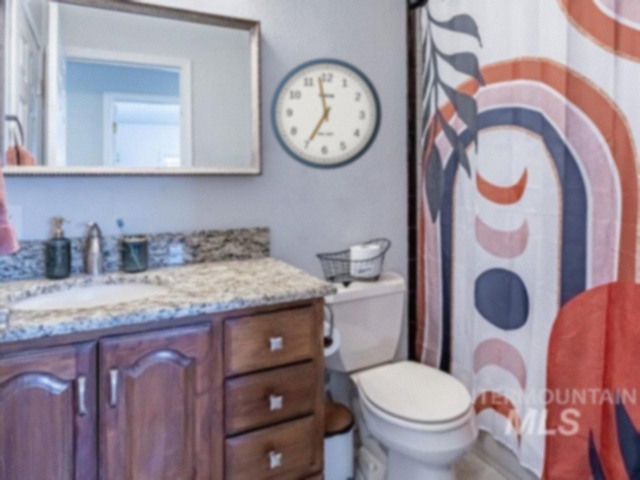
h=6 m=58
